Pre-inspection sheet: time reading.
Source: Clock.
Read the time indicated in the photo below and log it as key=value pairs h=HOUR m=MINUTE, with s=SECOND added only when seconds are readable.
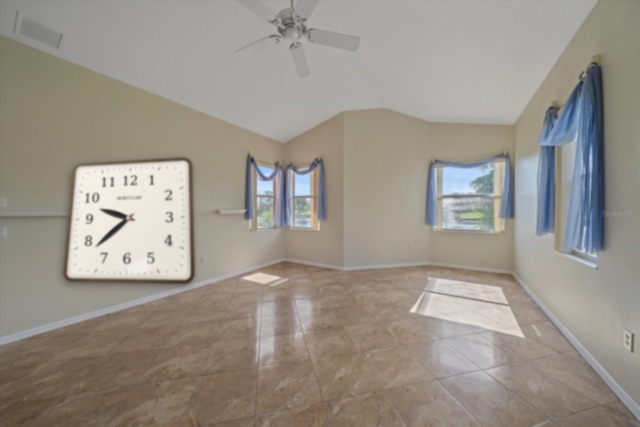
h=9 m=38
